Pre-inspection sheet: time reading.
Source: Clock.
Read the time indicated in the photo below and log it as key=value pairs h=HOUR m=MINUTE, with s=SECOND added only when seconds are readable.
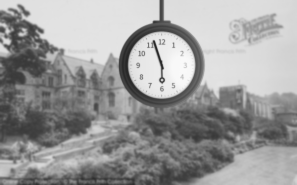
h=5 m=57
